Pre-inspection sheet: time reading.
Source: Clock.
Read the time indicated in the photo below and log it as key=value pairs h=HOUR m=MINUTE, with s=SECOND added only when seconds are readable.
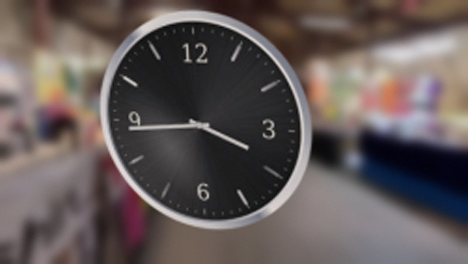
h=3 m=44
